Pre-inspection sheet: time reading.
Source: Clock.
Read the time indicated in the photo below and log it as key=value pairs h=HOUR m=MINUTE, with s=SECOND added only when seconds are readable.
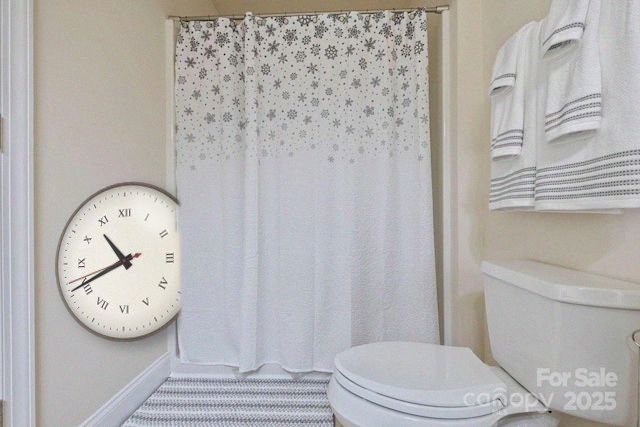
h=10 m=40 s=42
